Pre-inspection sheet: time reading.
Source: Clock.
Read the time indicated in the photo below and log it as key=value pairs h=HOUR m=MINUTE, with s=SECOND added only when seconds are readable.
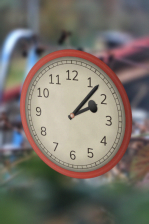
h=2 m=7
